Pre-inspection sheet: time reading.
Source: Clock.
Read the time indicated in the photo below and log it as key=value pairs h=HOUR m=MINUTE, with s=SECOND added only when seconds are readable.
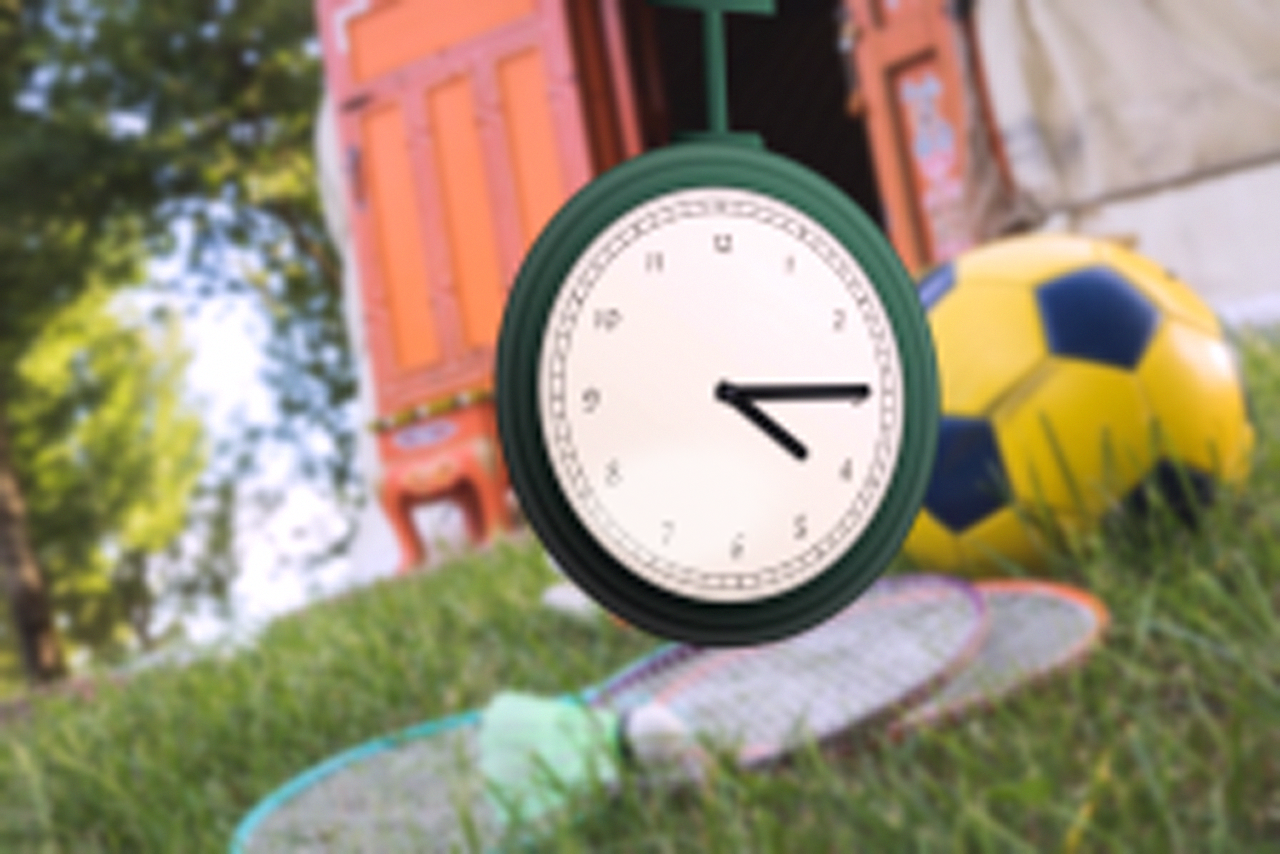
h=4 m=15
